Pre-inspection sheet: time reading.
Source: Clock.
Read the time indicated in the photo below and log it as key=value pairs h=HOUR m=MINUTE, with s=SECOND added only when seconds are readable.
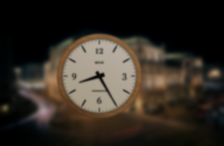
h=8 m=25
